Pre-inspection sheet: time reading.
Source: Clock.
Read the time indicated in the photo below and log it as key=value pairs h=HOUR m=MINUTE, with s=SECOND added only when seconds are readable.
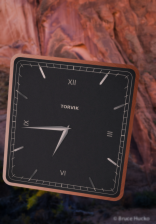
h=6 m=44
